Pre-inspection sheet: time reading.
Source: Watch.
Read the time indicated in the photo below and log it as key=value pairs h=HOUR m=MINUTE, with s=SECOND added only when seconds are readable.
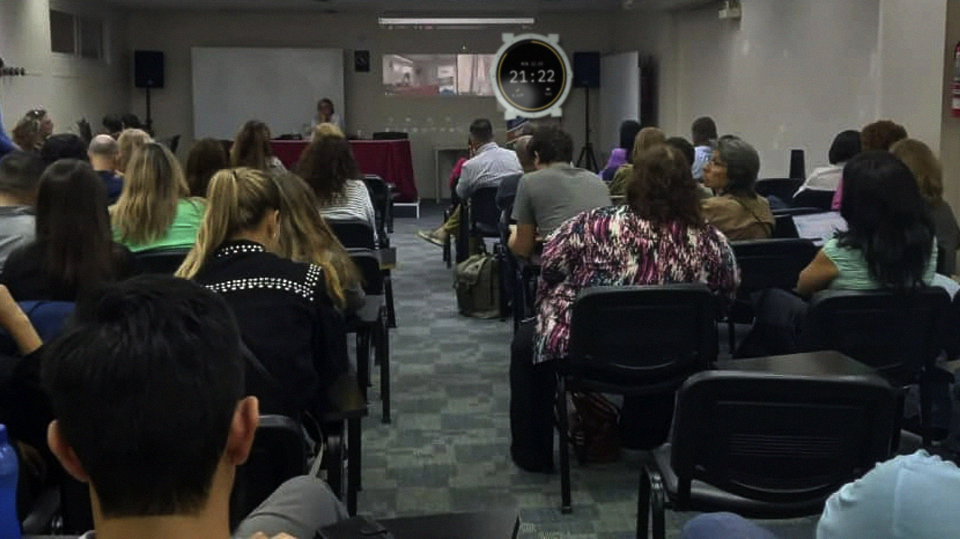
h=21 m=22
